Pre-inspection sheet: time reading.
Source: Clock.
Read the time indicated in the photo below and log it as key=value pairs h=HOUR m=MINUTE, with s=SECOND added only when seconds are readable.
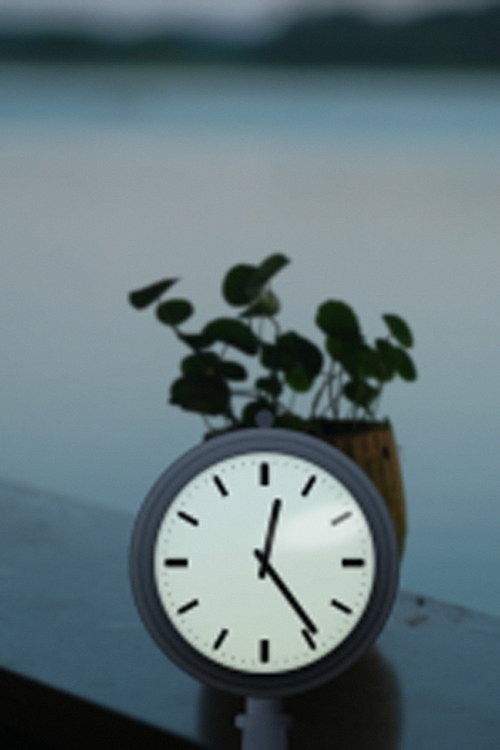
h=12 m=24
